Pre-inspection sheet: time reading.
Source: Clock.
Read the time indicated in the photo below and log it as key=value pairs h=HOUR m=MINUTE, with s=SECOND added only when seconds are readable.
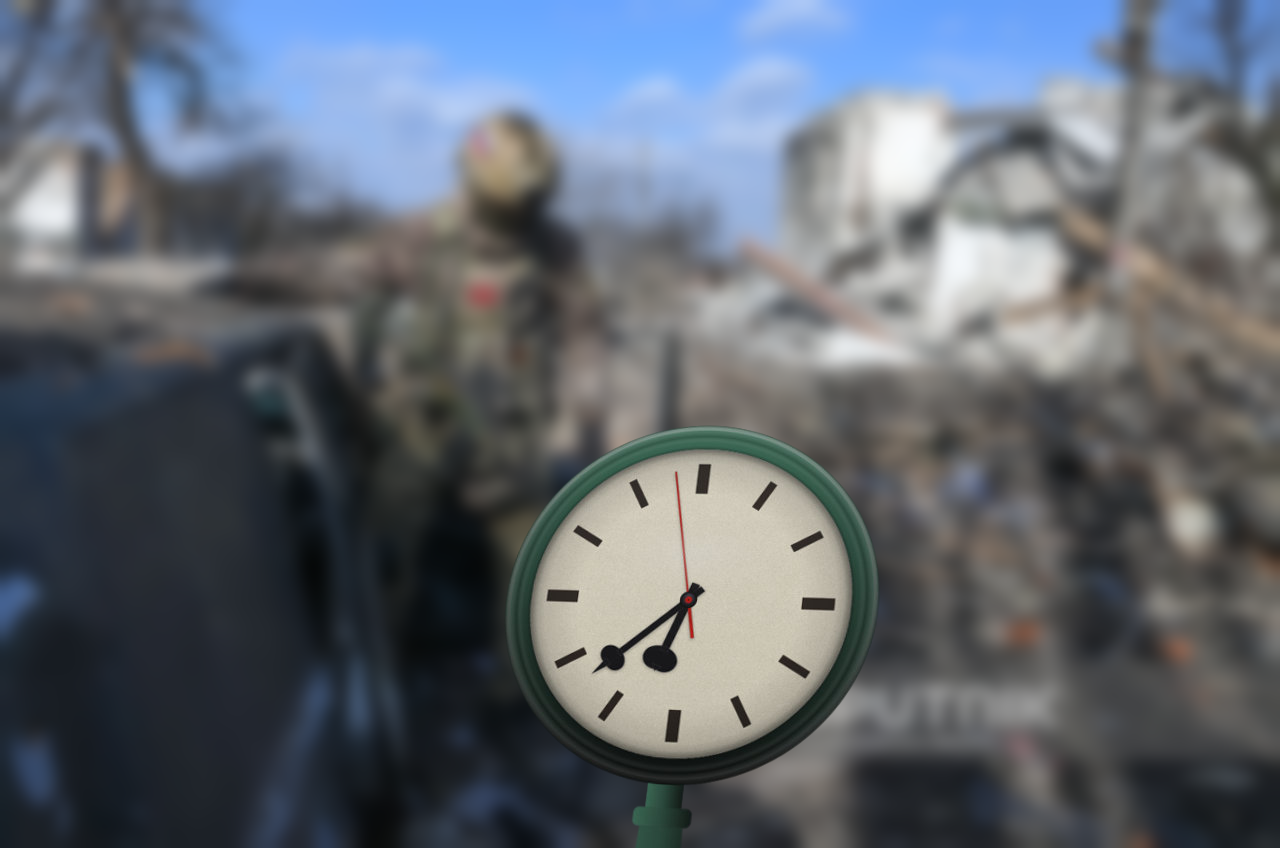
h=6 m=37 s=58
